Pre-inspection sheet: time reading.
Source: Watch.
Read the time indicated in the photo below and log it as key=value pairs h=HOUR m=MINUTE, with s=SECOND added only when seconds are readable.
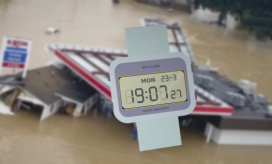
h=19 m=7 s=27
